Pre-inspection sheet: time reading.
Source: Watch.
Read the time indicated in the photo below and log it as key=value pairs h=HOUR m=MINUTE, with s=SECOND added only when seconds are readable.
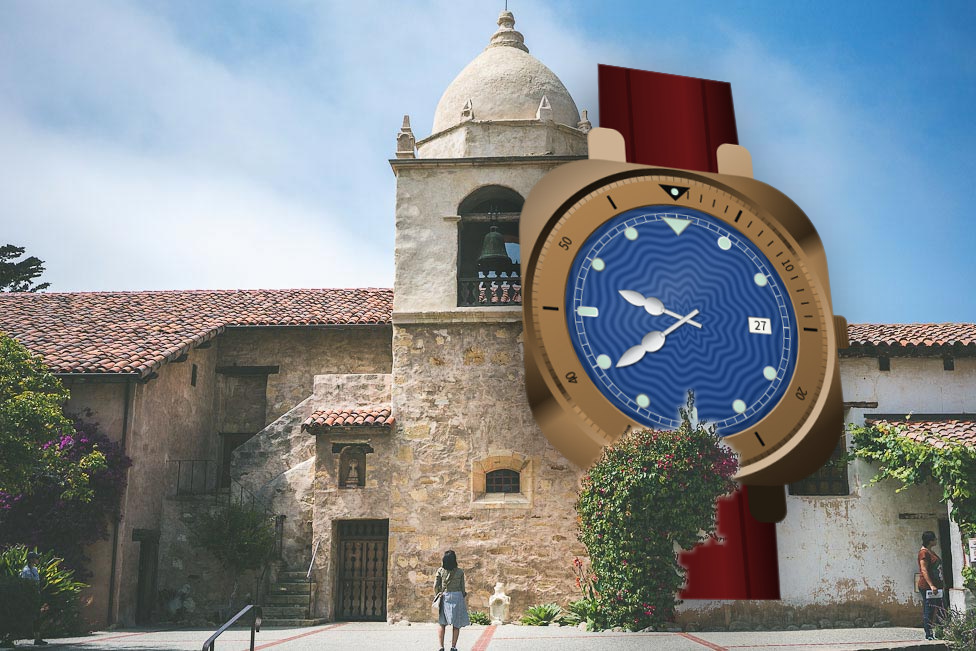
h=9 m=39
